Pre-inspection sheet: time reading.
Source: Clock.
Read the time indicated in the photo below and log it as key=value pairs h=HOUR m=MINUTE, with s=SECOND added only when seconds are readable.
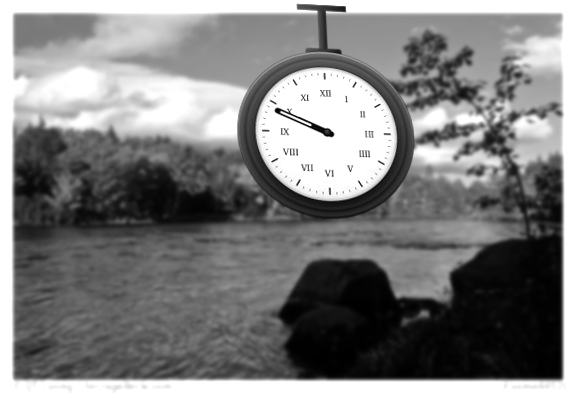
h=9 m=49
